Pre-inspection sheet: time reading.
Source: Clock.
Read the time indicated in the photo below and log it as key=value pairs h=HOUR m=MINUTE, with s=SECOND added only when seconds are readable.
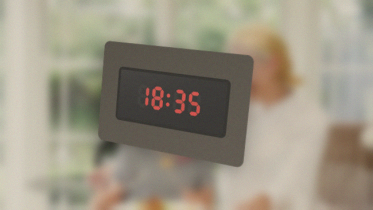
h=18 m=35
